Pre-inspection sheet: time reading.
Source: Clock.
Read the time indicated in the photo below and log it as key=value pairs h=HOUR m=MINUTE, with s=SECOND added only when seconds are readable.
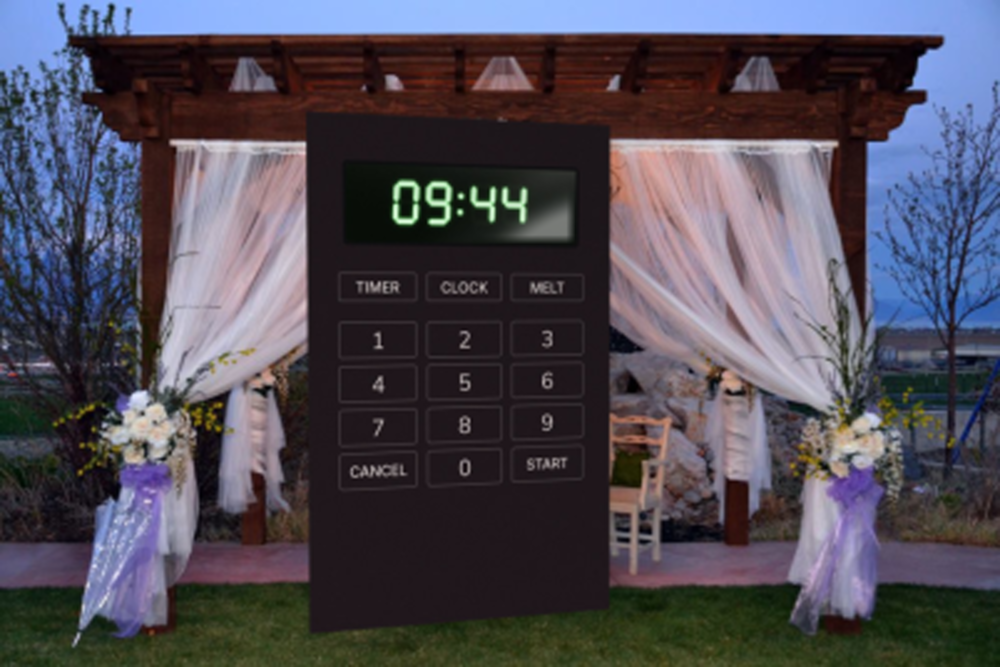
h=9 m=44
